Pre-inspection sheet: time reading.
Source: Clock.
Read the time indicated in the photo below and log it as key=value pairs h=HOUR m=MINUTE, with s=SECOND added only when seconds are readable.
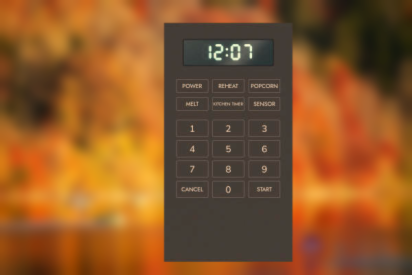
h=12 m=7
